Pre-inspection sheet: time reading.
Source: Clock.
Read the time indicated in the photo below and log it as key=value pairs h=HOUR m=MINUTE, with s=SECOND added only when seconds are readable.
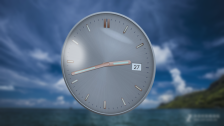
h=2 m=42
